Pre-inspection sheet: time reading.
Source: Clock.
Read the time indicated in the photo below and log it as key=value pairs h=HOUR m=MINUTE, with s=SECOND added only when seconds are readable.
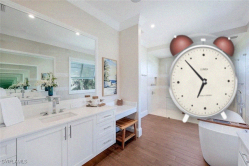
h=6 m=53
